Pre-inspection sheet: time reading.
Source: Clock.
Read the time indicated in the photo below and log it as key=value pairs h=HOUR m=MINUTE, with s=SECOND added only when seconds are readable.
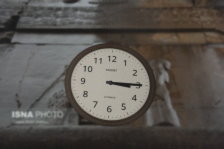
h=3 m=15
